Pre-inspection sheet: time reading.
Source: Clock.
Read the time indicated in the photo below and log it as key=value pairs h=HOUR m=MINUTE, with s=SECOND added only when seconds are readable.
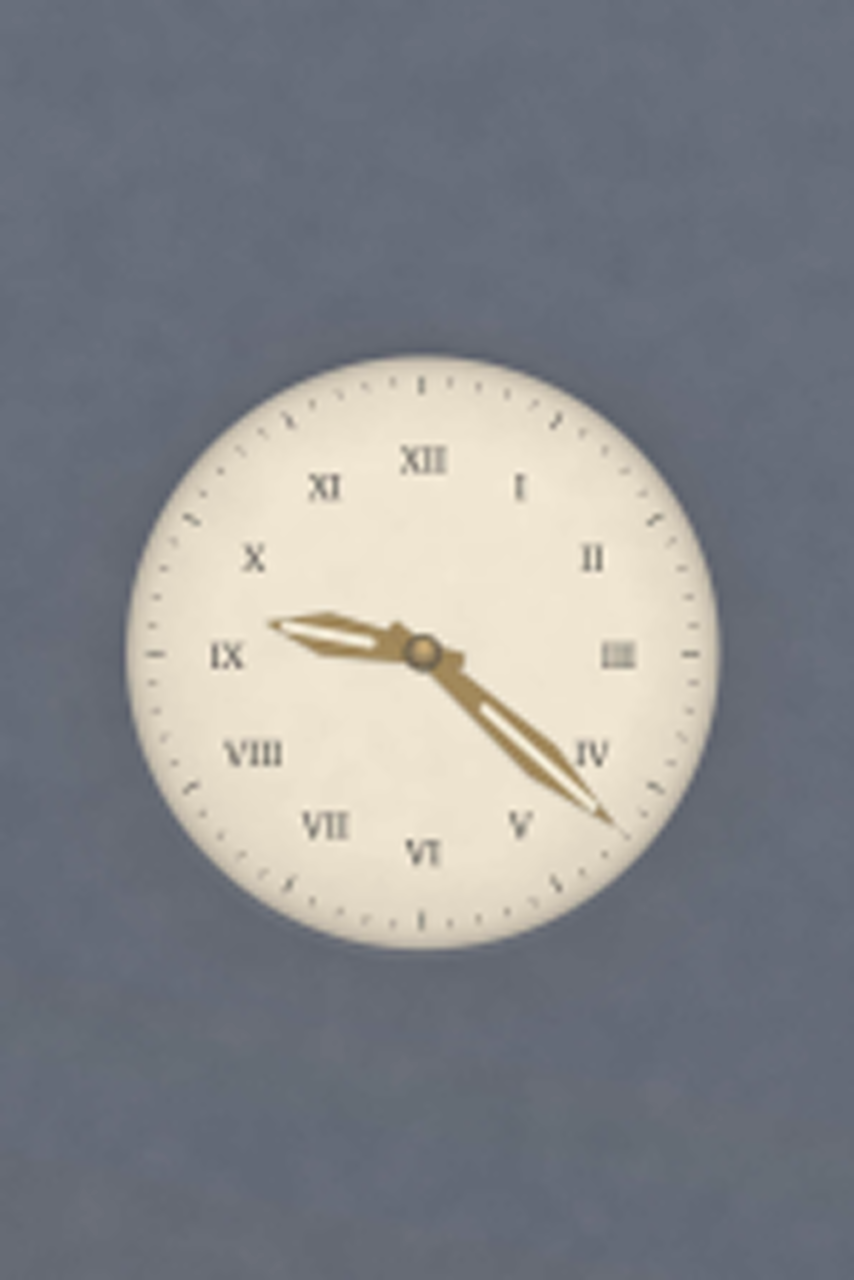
h=9 m=22
